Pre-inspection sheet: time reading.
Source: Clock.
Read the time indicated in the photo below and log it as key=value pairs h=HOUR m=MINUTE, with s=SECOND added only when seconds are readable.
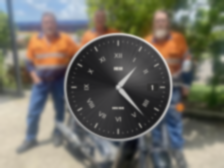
h=1 m=23
